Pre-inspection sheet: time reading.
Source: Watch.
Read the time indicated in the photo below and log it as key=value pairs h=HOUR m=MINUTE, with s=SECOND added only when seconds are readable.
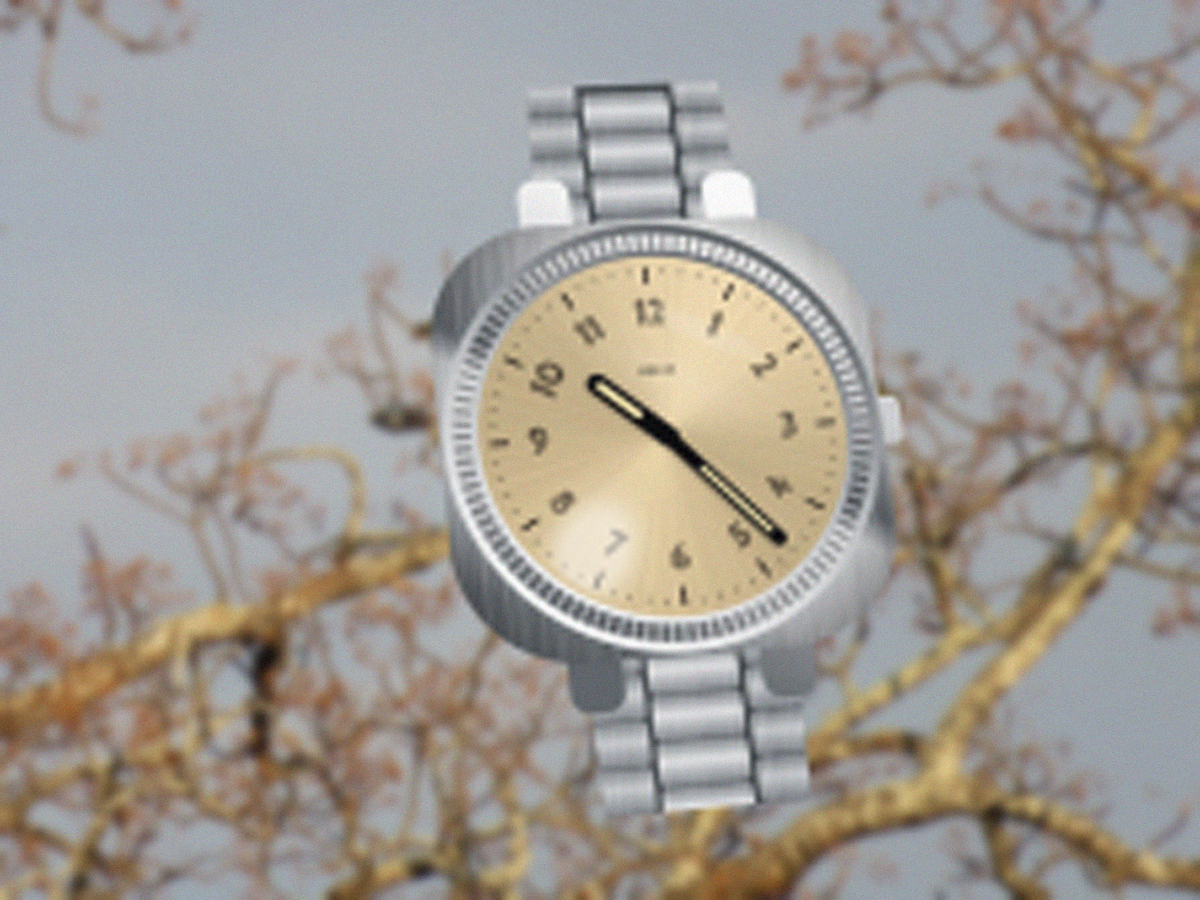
h=10 m=23
